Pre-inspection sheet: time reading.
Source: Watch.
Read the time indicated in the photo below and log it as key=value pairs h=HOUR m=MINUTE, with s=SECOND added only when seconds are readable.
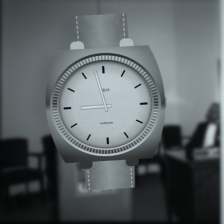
h=8 m=58
